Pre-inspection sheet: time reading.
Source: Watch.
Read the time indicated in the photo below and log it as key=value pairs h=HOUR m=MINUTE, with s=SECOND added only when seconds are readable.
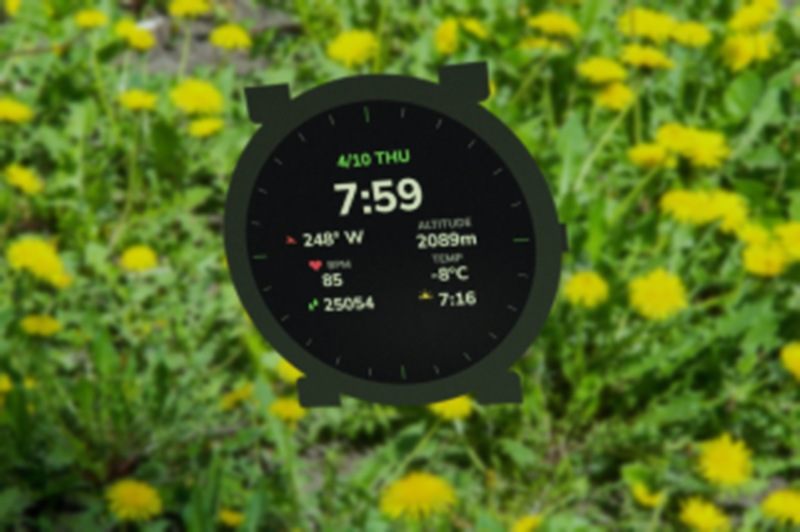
h=7 m=59
